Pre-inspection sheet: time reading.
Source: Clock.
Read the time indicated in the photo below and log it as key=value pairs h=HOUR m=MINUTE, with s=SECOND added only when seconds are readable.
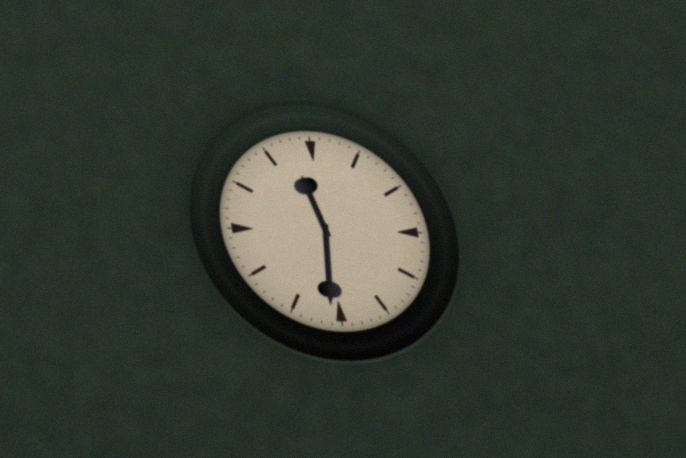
h=11 m=31
